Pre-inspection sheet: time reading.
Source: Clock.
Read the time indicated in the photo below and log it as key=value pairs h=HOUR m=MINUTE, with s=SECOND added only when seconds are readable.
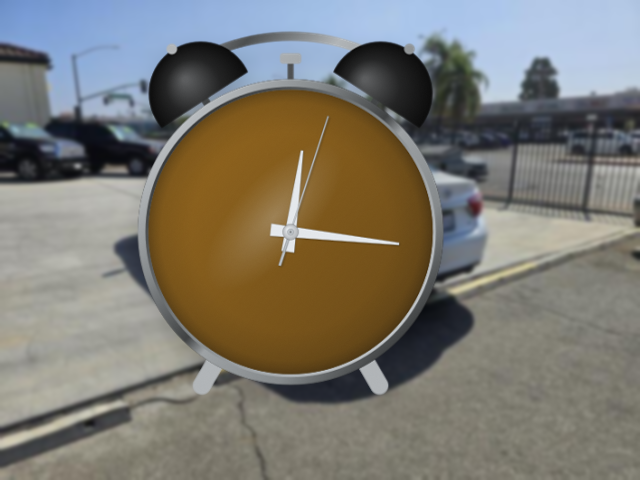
h=12 m=16 s=3
